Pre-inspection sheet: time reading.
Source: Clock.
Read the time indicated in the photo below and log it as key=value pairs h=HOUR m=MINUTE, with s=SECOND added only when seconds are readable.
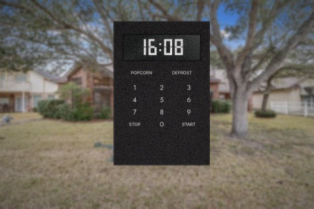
h=16 m=8
